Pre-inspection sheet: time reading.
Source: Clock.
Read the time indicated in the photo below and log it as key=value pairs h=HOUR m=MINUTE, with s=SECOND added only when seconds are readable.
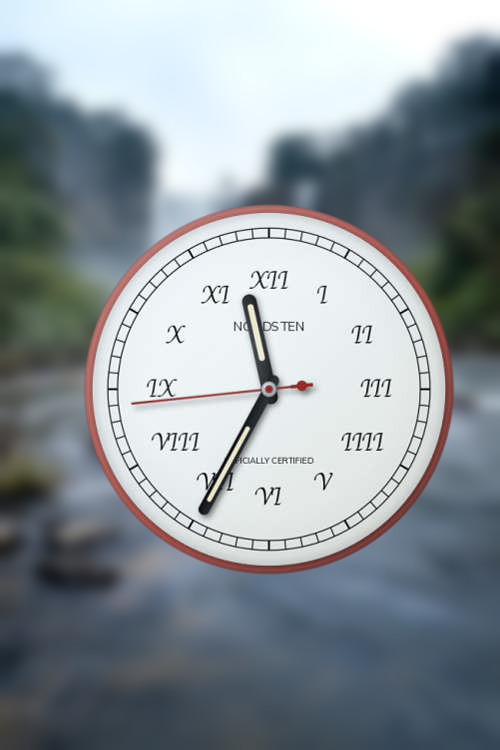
h=11 m=34 s=44
